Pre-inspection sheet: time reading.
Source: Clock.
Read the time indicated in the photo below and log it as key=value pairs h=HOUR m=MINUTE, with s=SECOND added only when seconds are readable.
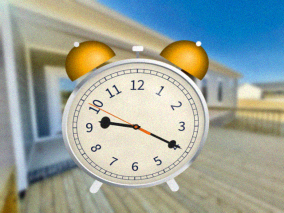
h=9 m=19 s=50
